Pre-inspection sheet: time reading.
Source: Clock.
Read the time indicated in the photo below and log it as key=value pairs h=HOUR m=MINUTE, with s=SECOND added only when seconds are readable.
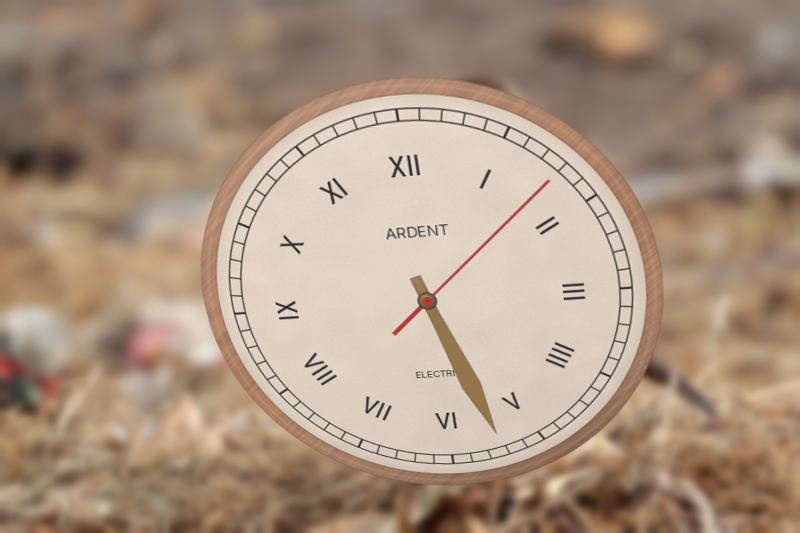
h=5 m=27 s=8
